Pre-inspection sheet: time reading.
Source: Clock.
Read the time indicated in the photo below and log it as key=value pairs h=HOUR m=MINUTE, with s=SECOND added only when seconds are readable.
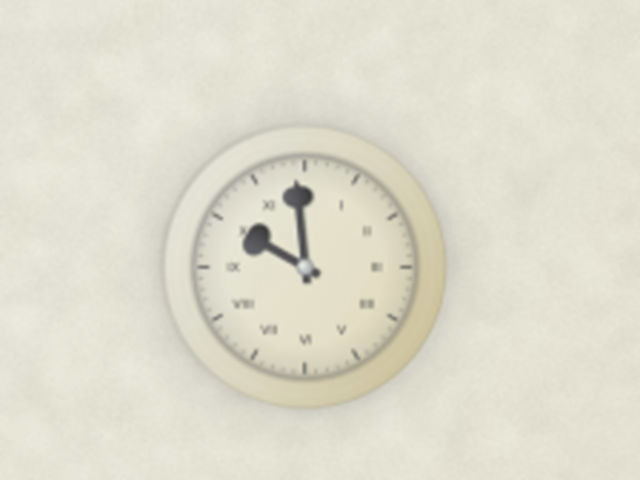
h=9 m=59
